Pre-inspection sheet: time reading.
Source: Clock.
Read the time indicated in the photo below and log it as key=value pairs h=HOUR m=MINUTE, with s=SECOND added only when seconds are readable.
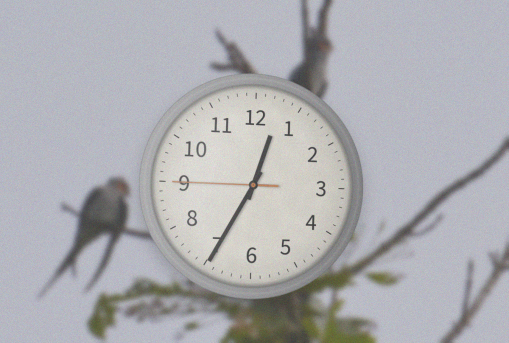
h=12 m=34 s=45
